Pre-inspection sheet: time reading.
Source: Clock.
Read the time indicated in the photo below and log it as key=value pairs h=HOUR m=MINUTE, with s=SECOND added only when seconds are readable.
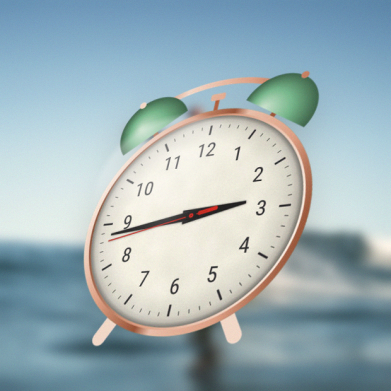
h=2 m=43 s=43
